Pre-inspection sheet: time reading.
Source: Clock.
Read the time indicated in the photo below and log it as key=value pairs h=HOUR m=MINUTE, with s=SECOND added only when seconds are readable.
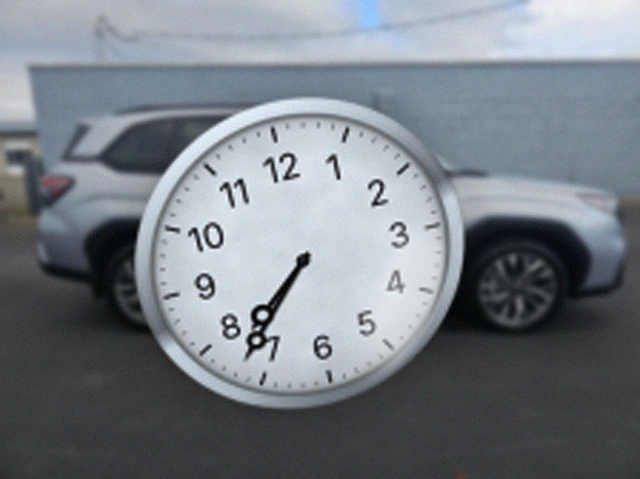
h=7 m=37
